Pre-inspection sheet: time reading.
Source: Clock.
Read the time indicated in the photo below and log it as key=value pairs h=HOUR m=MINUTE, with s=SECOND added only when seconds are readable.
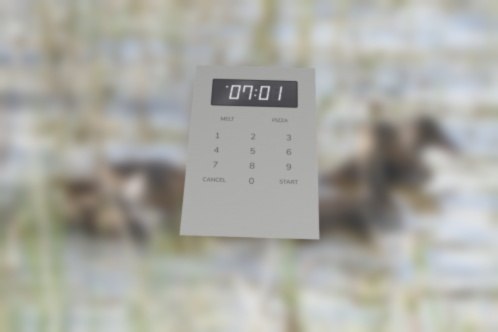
h=7 m=1
